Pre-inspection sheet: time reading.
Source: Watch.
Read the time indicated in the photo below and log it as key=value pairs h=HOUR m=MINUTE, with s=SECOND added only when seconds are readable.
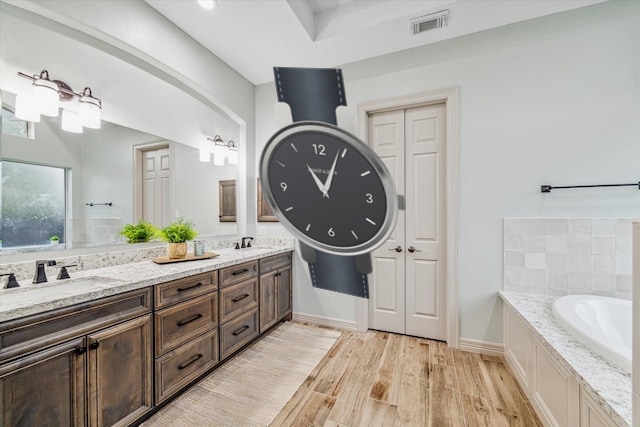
h=11 m=4
